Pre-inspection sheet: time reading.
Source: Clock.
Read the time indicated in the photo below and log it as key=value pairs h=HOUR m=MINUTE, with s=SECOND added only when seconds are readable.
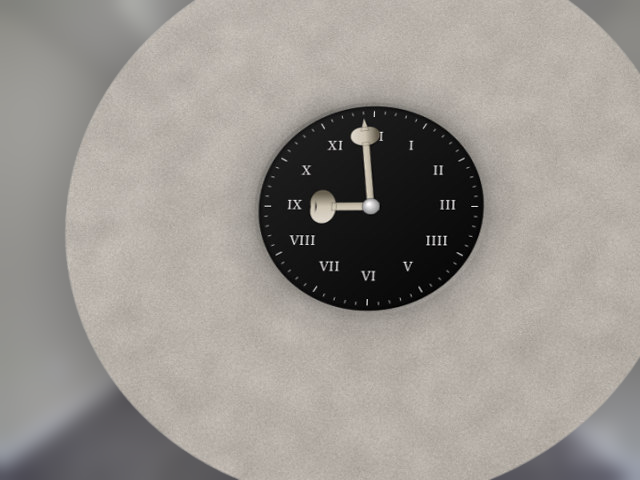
h=8 m=59
